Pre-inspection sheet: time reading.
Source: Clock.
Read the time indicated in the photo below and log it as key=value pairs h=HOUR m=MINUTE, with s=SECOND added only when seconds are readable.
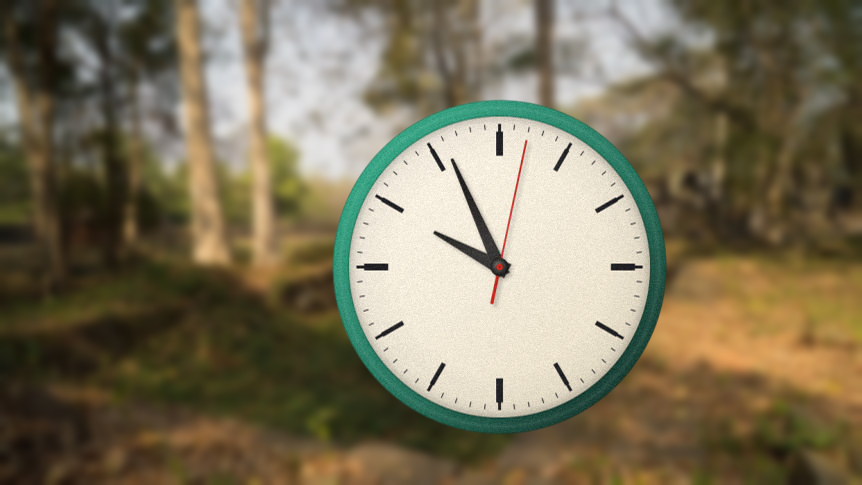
h=9 m=56 s=2
